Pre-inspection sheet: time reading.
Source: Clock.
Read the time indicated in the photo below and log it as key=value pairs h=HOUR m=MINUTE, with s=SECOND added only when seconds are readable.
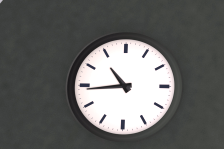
h=10 m=44
